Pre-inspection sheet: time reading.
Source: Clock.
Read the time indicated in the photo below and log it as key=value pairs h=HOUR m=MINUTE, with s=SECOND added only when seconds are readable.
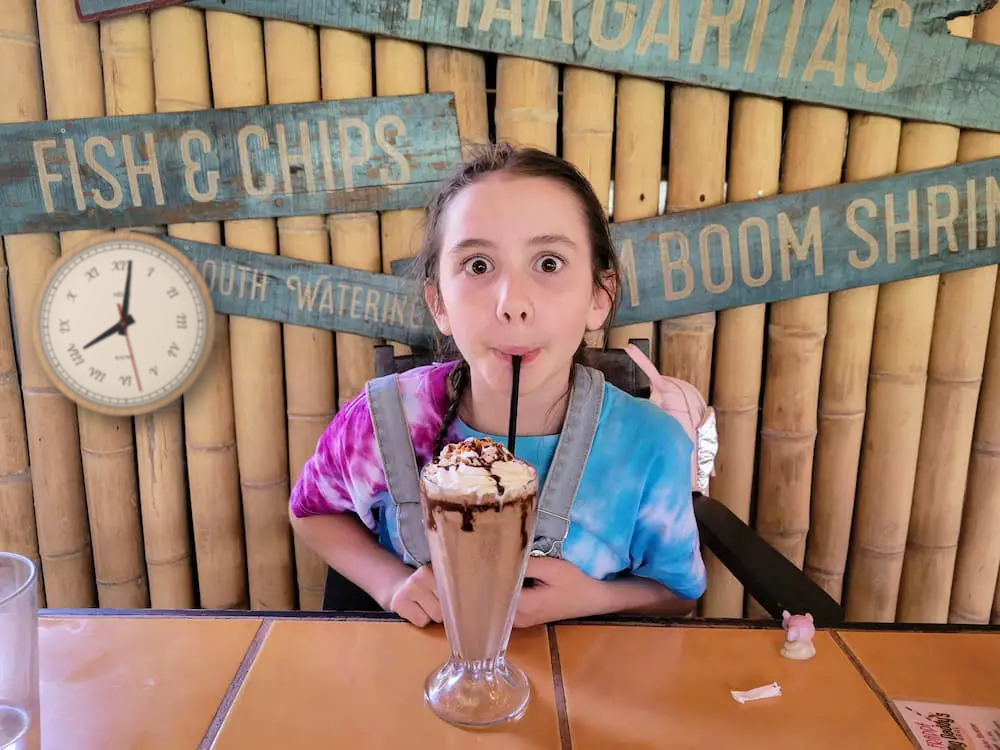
h=8 m=1 s=28
